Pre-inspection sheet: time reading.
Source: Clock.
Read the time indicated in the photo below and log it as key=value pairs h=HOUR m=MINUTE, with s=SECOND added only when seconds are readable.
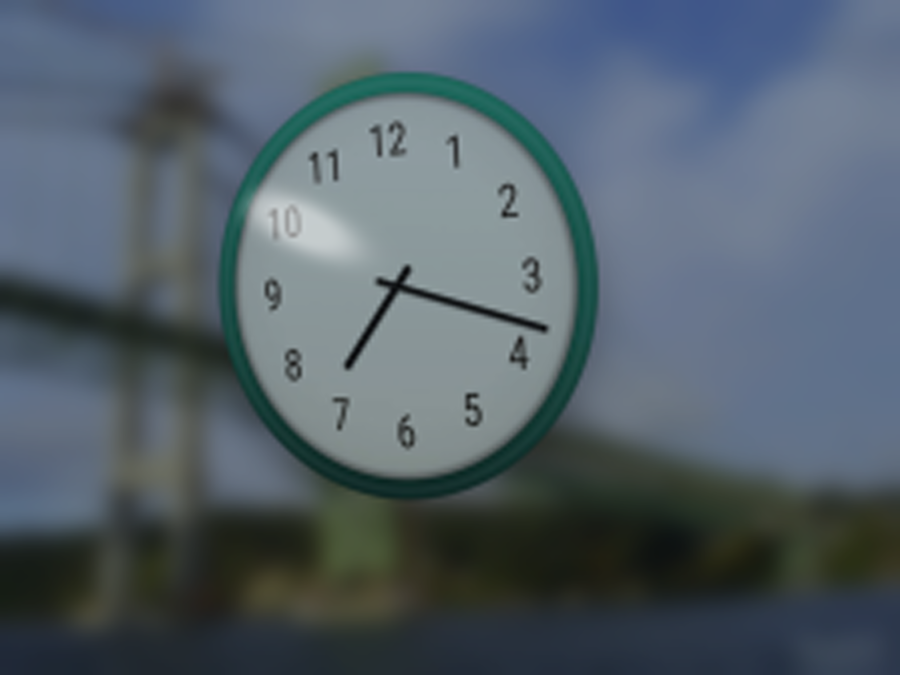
h=7 m=18
